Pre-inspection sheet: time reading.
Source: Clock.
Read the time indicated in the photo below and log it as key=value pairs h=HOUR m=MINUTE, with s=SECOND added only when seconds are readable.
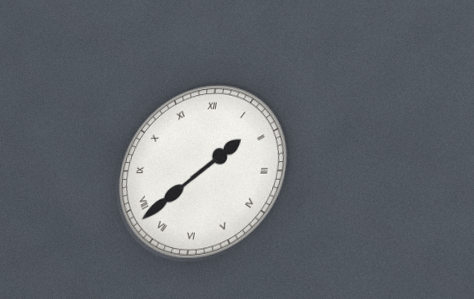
h=1 m=38
